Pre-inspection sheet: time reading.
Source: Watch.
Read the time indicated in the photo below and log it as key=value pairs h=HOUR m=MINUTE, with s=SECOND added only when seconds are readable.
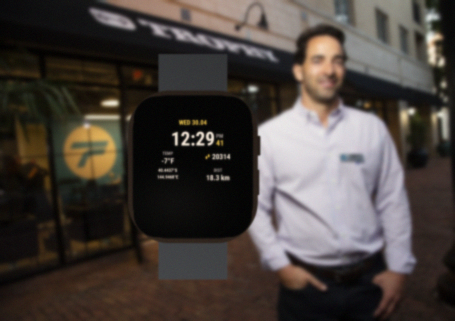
h=12 m=29
